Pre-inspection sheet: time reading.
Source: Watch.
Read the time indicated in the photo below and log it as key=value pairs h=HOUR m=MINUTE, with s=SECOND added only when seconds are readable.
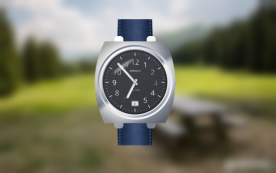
h=6 m=53
